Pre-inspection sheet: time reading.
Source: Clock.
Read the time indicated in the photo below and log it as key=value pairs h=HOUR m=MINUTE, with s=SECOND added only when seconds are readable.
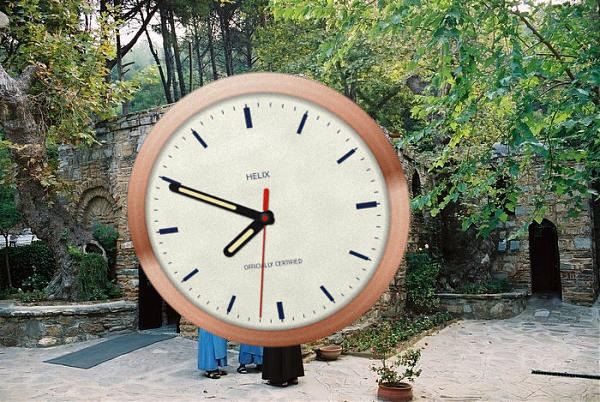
h=7 m=49 s=32
